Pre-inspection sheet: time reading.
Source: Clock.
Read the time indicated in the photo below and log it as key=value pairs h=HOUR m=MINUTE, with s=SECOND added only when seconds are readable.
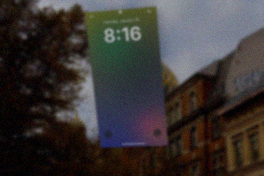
h=8 m=16
